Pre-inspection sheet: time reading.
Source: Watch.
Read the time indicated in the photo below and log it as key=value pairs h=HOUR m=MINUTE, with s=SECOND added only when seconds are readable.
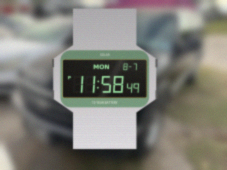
h=11 m=58 s=49
